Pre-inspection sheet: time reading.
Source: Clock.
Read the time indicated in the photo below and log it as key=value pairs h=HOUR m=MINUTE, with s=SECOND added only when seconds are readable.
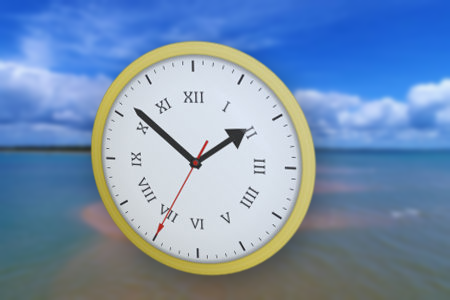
h=1 m=51 s=35
